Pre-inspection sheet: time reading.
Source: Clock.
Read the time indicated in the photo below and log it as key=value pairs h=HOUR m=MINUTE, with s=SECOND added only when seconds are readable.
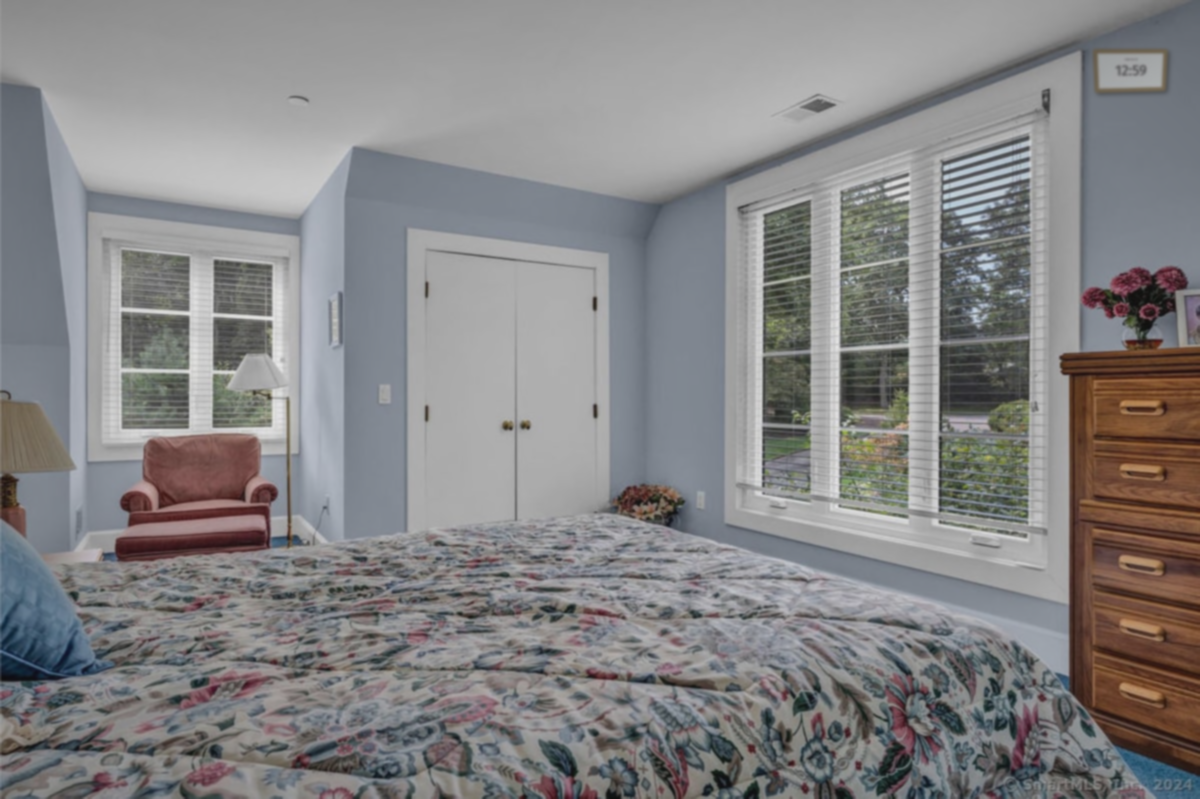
h=12 m=59
